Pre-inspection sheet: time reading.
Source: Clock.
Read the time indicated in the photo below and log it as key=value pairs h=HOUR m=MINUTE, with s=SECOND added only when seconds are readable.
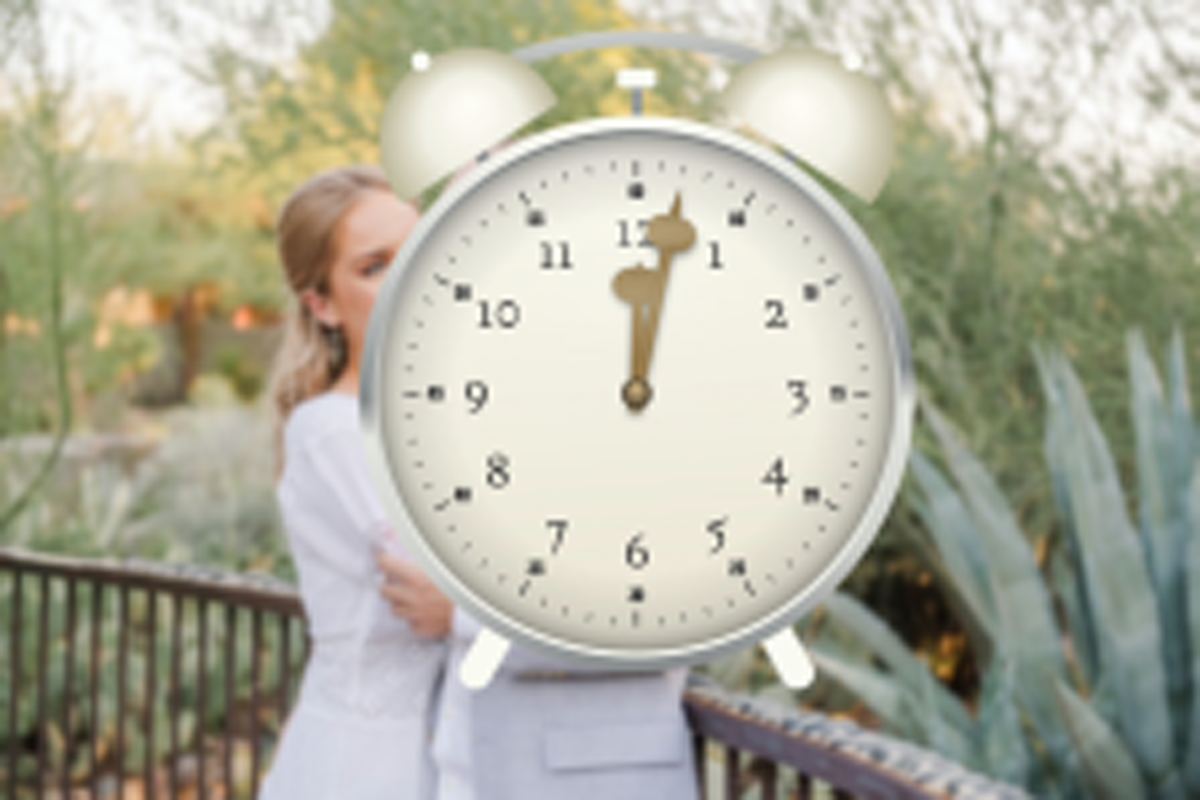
h=12 m=2
